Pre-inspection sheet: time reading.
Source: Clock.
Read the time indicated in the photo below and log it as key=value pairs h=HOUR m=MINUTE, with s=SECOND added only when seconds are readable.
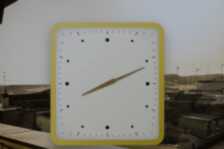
h=8 m=11
